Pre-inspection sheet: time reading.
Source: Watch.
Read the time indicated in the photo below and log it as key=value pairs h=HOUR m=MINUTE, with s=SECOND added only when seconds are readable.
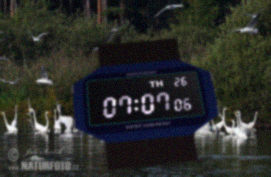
h=7 m=7 s=6
